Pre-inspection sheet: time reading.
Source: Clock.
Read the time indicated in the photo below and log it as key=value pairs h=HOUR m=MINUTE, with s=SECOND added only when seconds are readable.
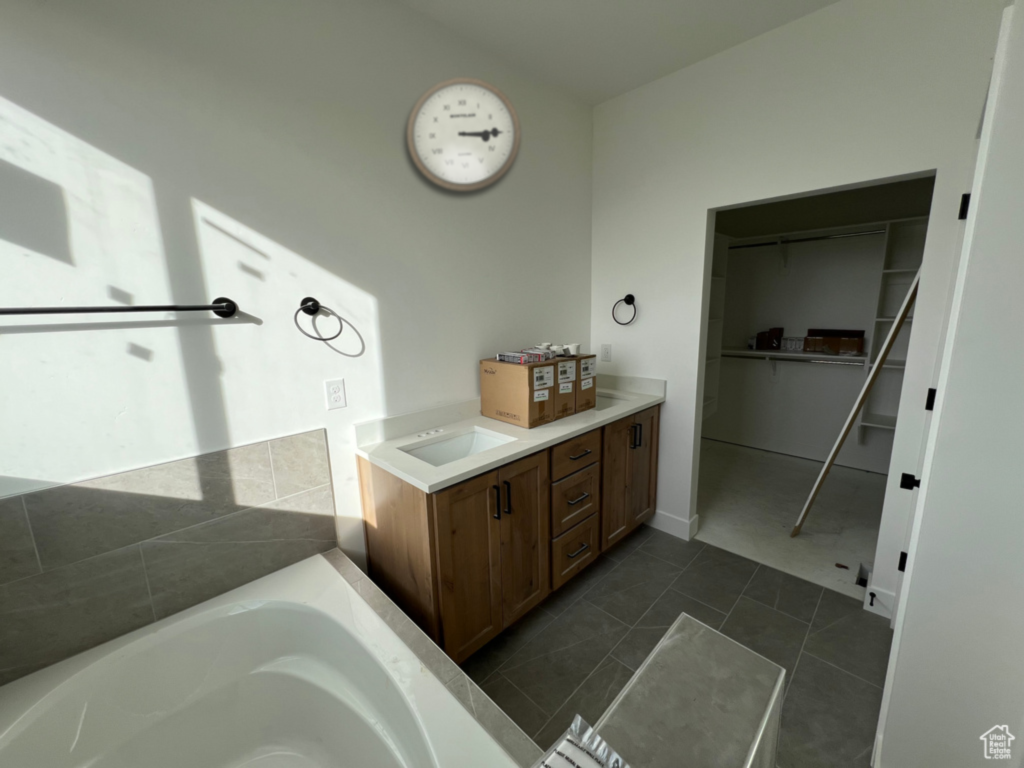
h=3 m=15
